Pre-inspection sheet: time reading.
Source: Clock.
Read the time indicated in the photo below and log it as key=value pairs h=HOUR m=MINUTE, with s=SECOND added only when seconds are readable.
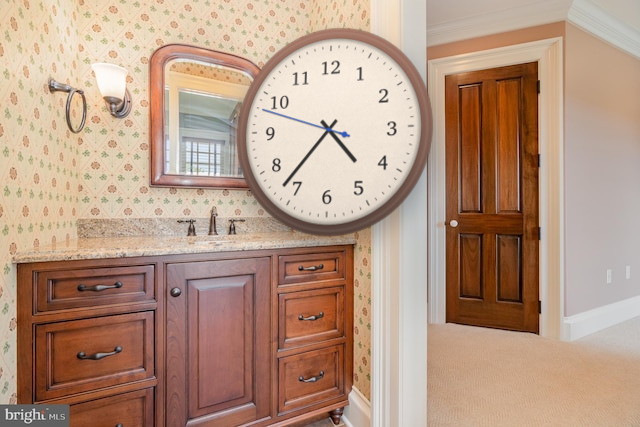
h=4 m=36 s=48
